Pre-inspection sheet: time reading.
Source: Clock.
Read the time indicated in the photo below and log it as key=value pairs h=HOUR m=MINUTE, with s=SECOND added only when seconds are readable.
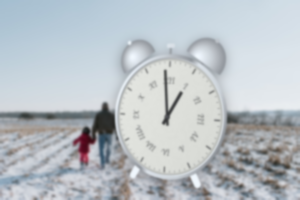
h=12 m=59
